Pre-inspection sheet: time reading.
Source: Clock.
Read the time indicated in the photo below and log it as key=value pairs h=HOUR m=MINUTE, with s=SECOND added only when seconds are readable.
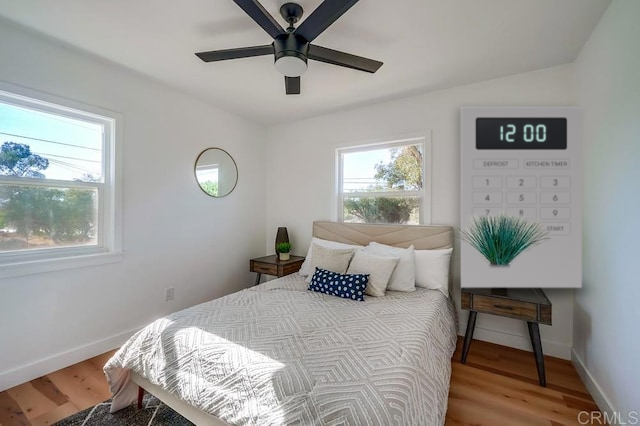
h=12 m=0
